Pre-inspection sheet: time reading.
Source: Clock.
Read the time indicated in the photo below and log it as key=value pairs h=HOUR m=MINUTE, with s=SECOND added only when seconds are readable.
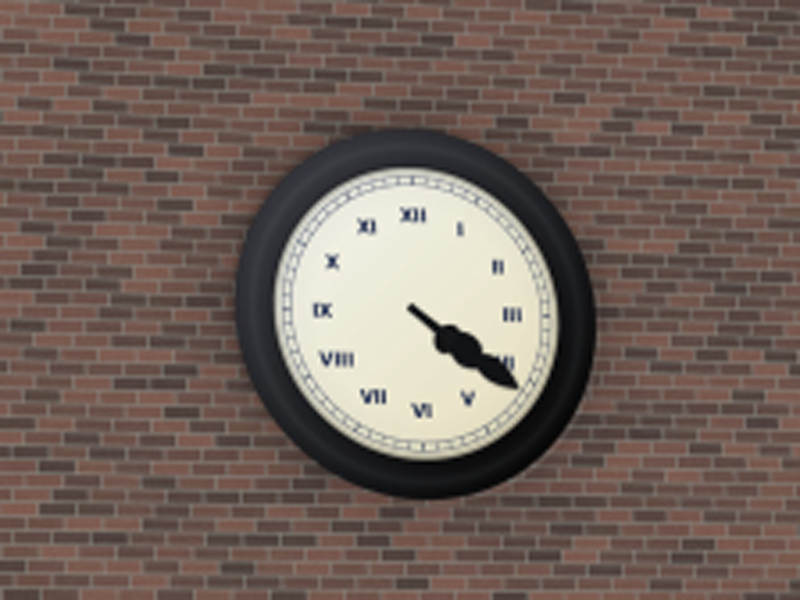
h=4 m=21
